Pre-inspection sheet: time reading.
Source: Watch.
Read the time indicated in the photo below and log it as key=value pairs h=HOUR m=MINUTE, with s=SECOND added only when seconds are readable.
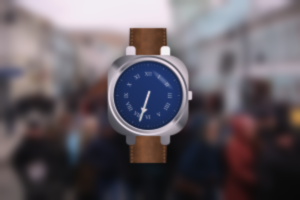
h=6 m=33
